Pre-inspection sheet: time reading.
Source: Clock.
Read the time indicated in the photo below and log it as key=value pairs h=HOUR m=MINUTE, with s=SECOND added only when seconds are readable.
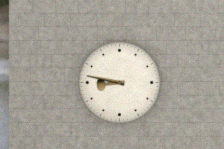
h=8 m=47
